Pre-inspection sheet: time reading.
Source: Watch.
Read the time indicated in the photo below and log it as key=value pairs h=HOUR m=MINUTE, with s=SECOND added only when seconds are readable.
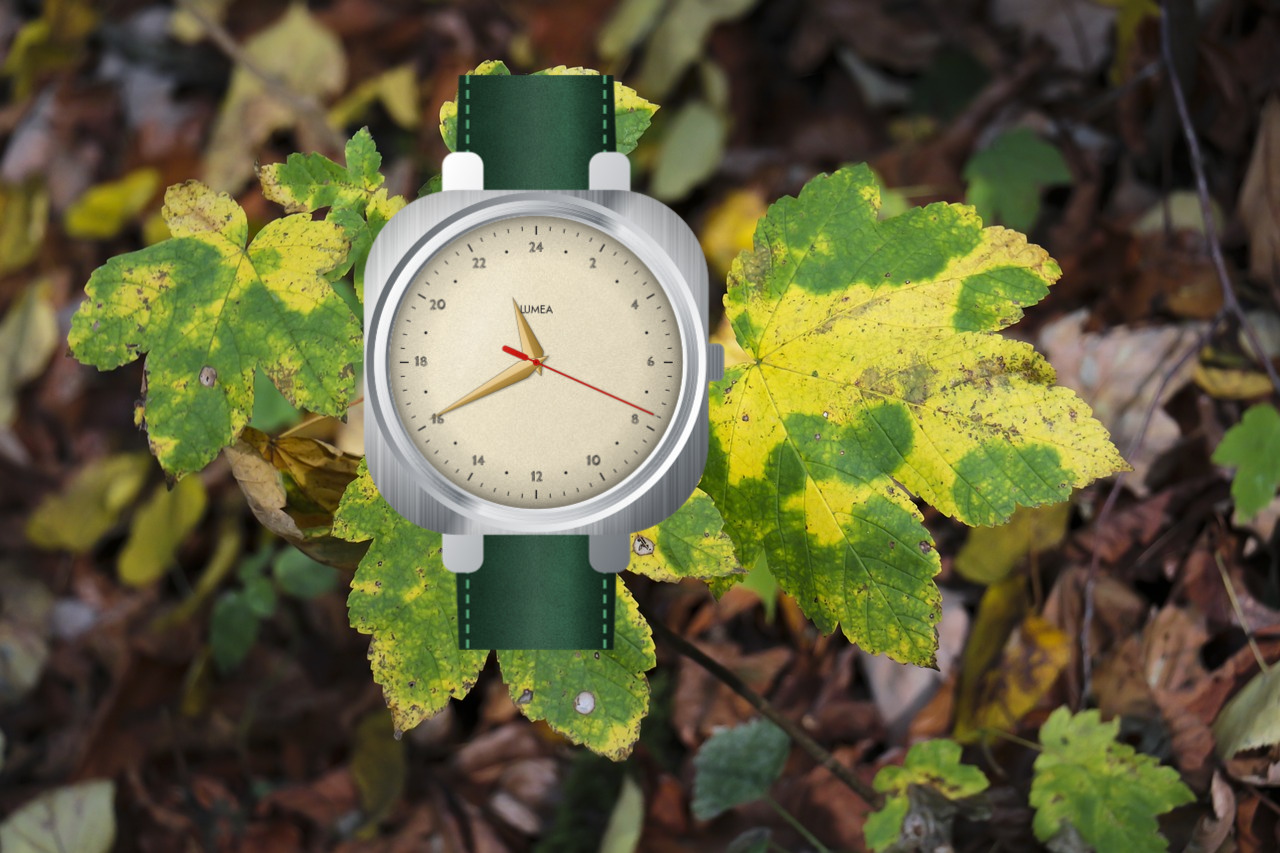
h=22 m=40 s=19
